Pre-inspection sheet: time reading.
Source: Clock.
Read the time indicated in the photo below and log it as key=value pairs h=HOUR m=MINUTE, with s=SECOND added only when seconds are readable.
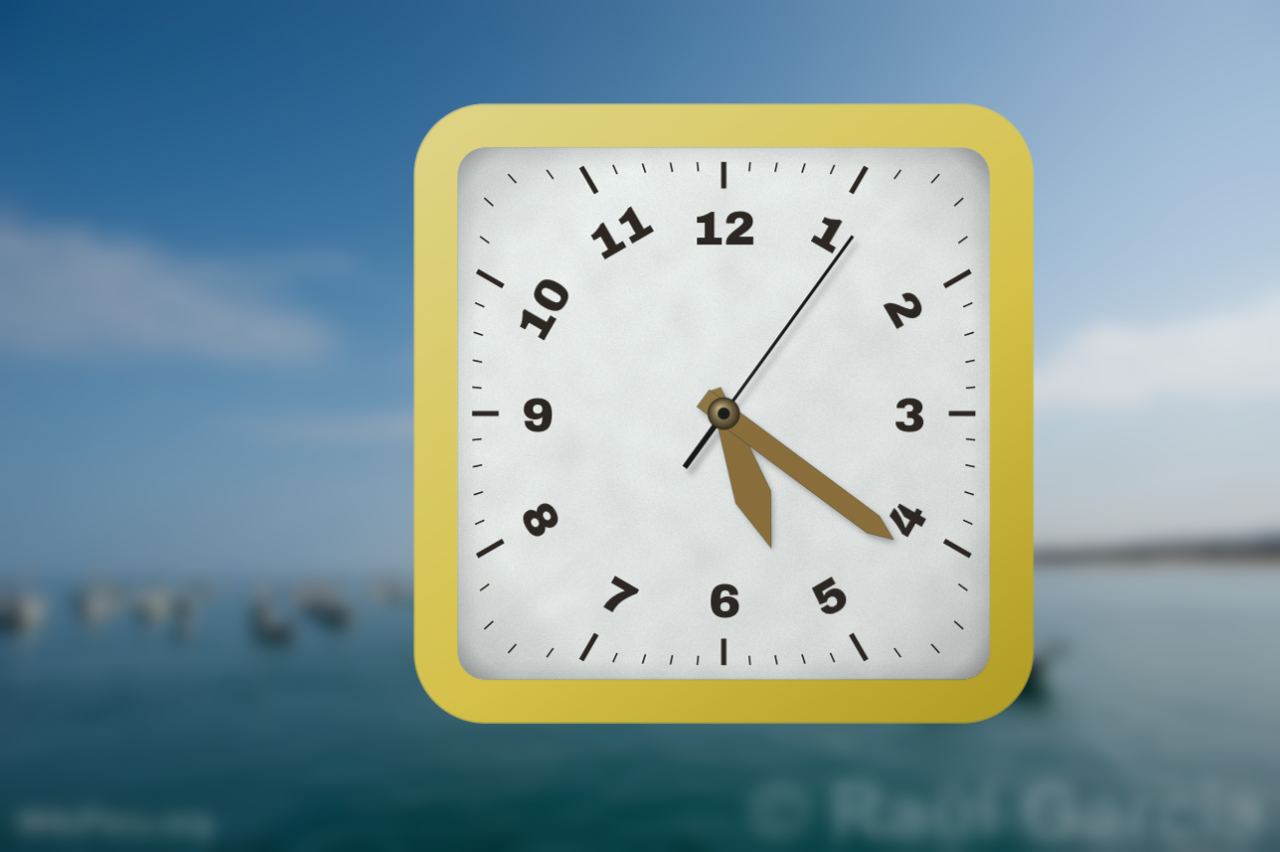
h=5 m=21 s=6
